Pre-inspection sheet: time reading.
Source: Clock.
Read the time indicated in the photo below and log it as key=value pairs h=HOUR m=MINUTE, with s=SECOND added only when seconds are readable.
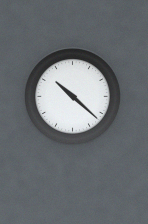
h=10 m=22
